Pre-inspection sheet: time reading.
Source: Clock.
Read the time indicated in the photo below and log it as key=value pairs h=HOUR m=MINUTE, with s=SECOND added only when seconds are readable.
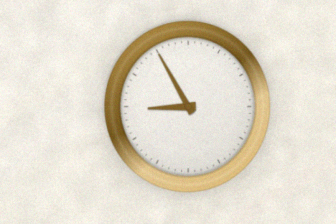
h=8 m=55
